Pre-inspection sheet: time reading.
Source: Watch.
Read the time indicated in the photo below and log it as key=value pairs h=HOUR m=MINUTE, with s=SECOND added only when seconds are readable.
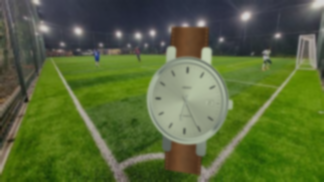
h=6 m=25
